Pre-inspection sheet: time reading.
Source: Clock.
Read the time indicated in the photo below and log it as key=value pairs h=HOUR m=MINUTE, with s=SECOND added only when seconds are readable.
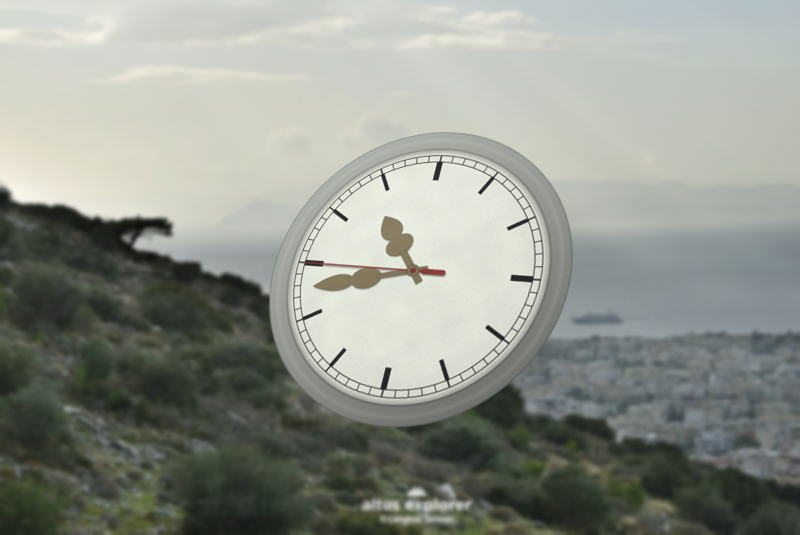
h=10 m=42 s=45
